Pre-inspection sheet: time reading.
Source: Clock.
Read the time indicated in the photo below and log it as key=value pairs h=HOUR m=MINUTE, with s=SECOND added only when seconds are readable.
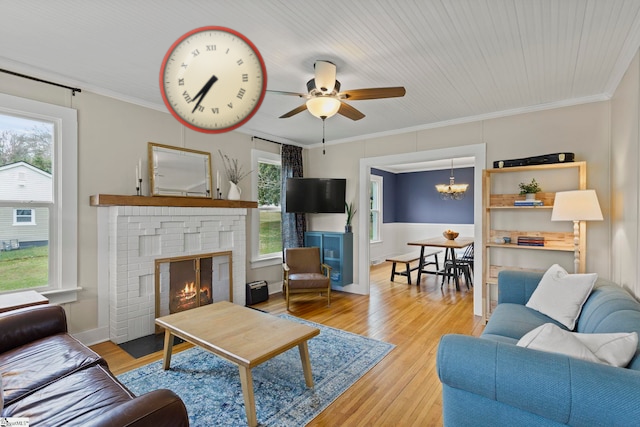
h=7 m=36
